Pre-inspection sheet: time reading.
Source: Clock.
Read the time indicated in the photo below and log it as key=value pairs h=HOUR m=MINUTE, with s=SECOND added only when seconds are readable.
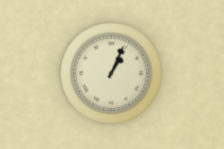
h=1 m=4
